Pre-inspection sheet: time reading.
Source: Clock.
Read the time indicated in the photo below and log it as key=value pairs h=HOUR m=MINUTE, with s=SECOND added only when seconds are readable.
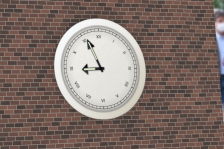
h=8 m=56
